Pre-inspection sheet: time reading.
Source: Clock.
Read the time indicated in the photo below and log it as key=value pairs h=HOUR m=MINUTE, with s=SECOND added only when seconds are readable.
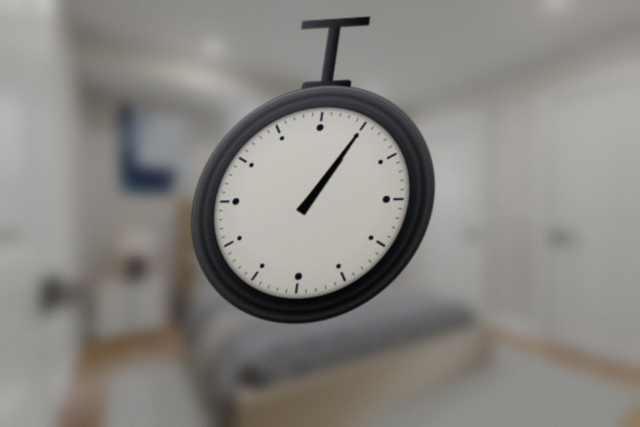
h=1 m=5
